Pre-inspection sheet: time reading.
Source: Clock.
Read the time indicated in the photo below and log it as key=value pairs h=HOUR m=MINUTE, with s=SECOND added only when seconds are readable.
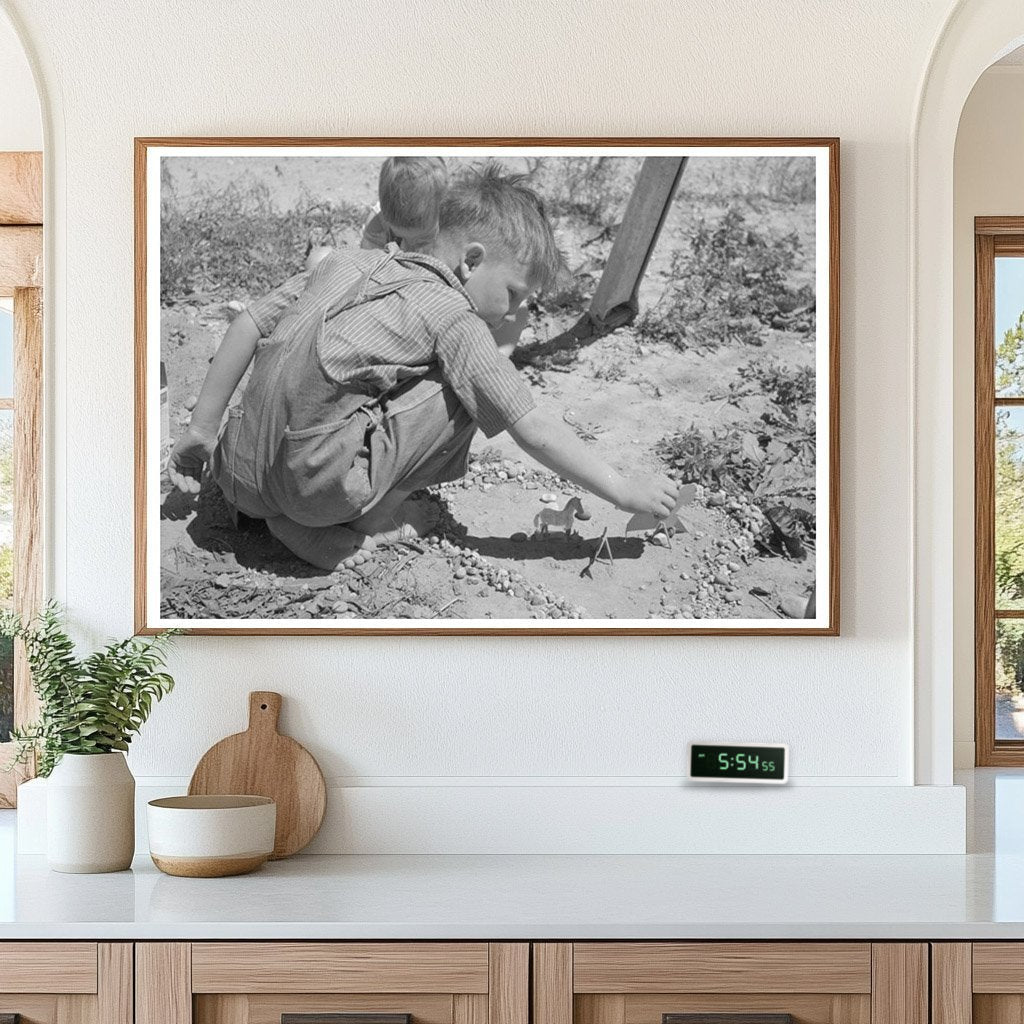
h=5 m=54
